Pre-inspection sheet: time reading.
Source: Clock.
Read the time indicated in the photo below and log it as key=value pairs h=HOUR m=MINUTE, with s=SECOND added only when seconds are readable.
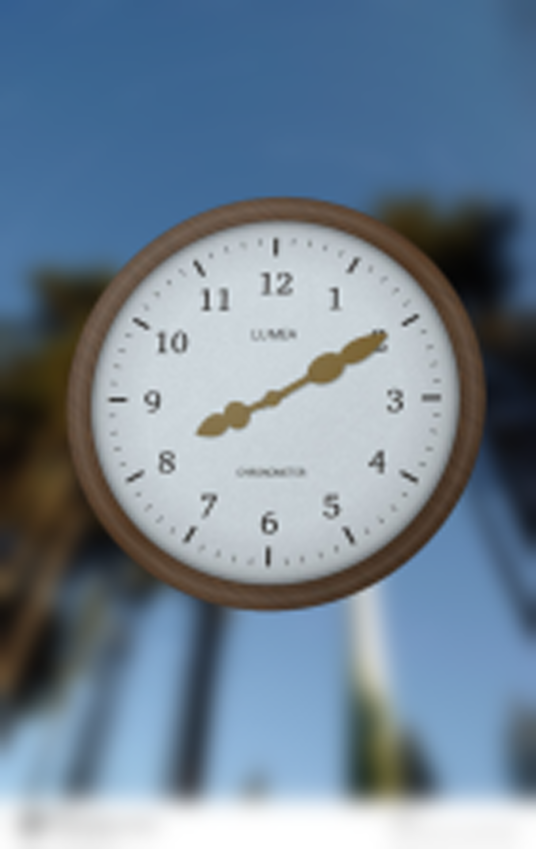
h=8 m=10
